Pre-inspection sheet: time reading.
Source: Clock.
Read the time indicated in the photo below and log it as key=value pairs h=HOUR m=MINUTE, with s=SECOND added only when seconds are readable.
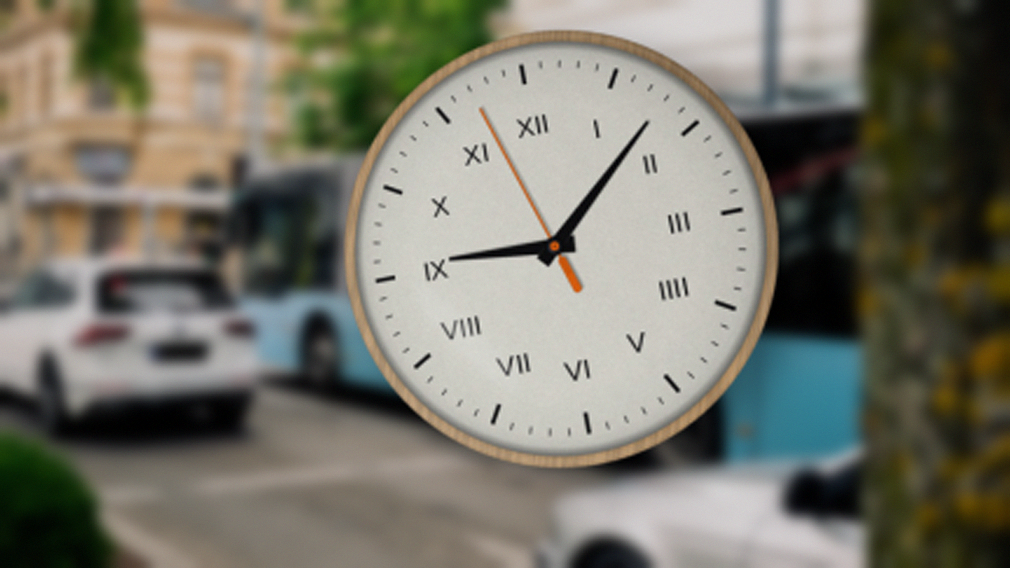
h=9 m=7 s=57
